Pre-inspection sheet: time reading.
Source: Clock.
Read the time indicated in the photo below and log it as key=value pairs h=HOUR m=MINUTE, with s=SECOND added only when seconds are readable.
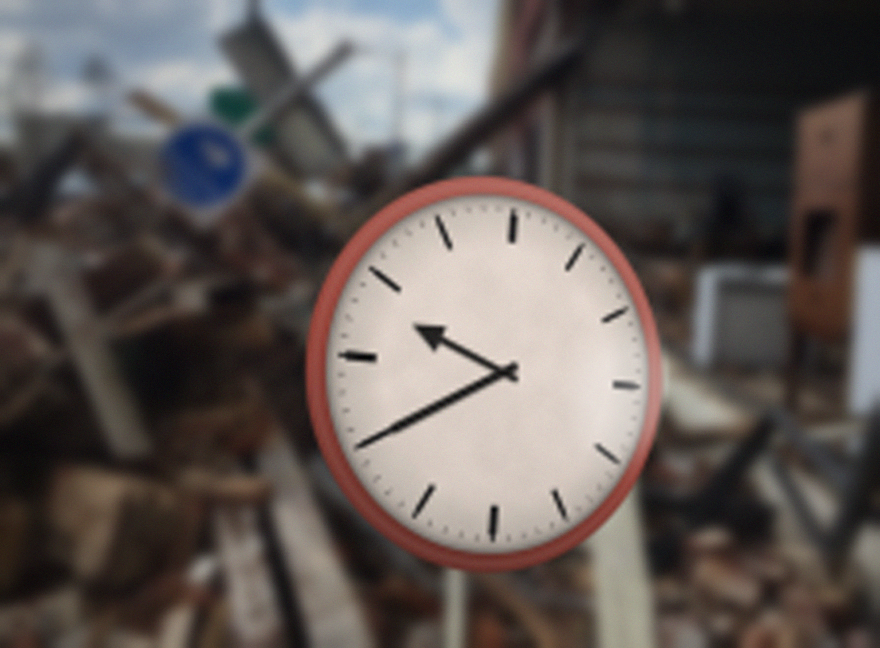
h=9 m=40
